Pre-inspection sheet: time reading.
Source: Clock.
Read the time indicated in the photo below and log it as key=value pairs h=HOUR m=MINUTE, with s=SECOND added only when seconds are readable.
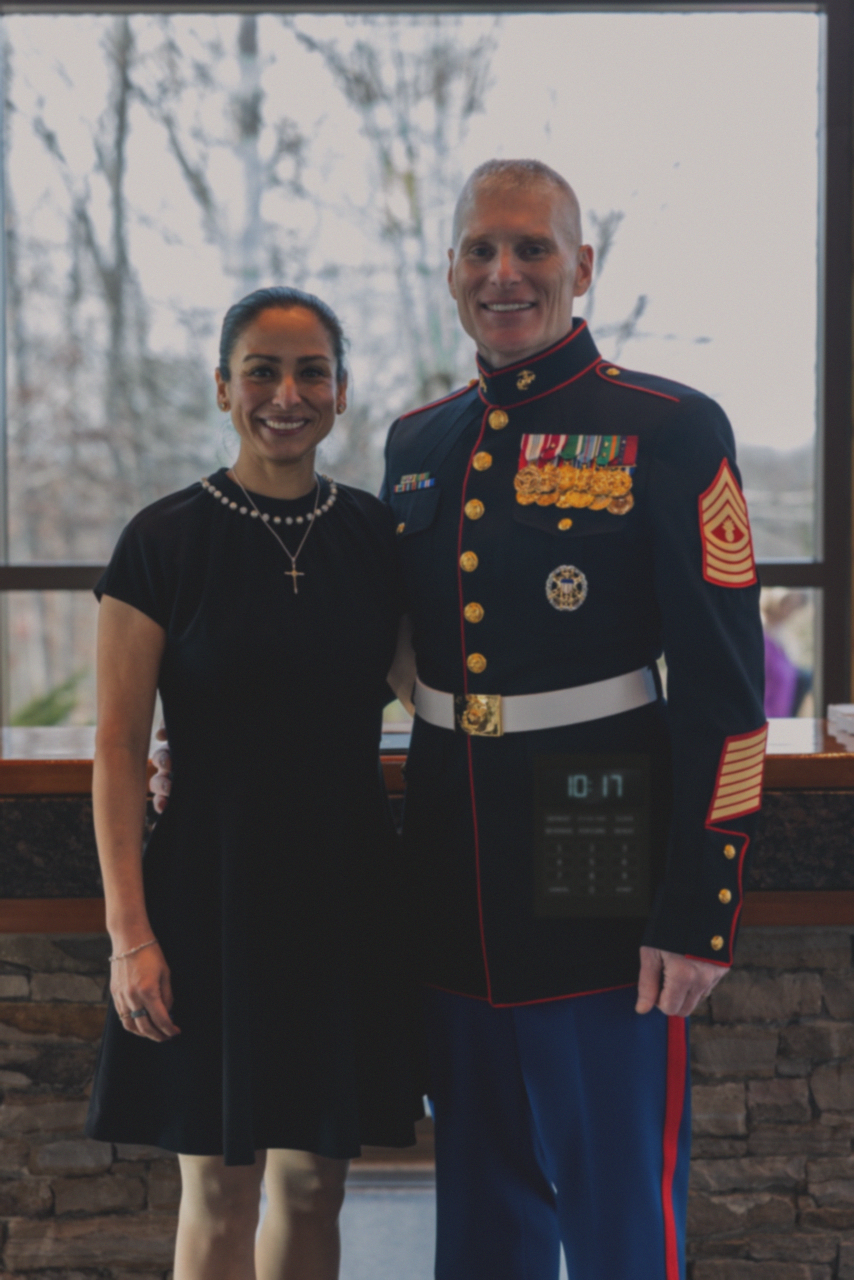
h=10 m=17
